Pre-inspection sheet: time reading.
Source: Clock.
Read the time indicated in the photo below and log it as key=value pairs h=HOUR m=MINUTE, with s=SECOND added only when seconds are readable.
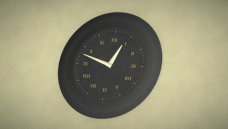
h=12 m=48
